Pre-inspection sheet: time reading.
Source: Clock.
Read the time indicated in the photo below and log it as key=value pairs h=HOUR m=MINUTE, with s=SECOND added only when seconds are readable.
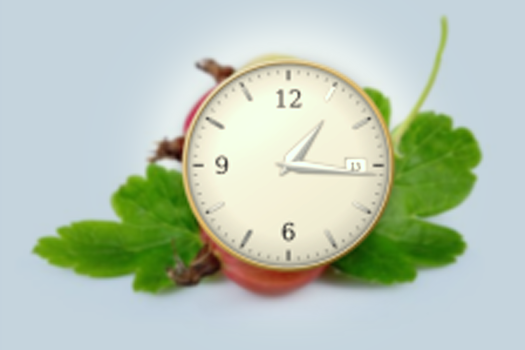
h=1 m=16
